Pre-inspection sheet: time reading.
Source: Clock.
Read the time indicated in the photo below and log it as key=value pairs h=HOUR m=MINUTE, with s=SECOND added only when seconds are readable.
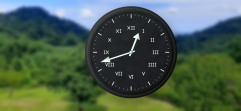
h=12 m=42
